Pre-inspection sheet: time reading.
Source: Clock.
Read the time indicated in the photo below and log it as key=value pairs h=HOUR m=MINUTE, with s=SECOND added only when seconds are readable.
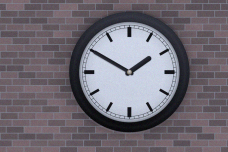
h=1 m=50
